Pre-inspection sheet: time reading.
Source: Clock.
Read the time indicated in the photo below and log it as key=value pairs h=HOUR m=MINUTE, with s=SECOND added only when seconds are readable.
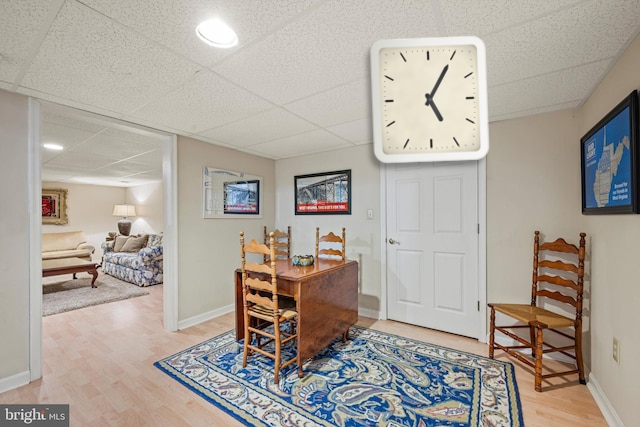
h=5 m=5
